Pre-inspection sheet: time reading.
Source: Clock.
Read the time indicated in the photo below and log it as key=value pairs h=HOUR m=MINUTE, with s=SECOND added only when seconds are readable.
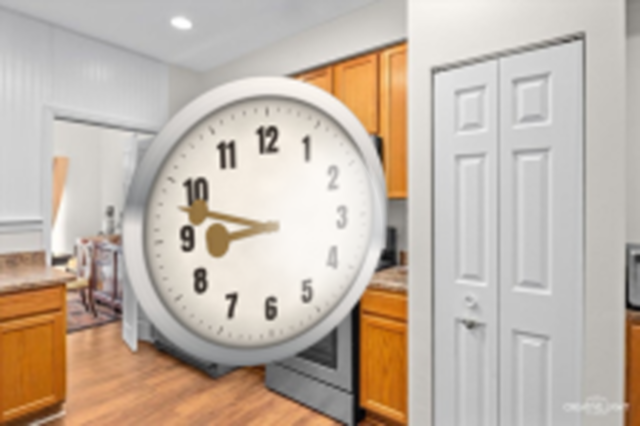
h=8 m=48
